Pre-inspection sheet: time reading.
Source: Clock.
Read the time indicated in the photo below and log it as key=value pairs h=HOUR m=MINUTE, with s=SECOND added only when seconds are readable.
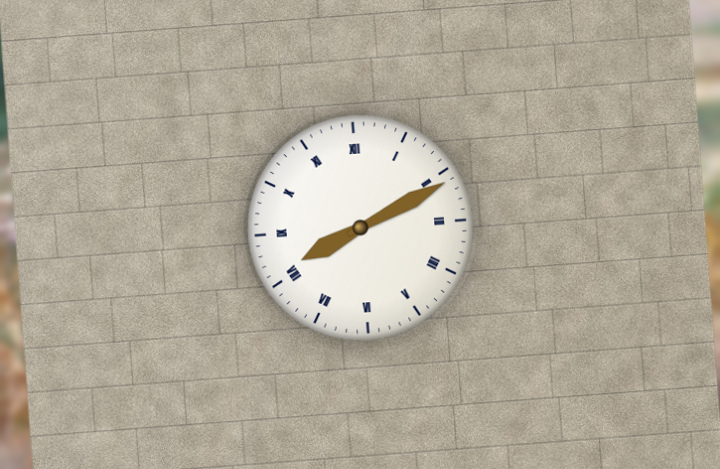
h=8 m=11
